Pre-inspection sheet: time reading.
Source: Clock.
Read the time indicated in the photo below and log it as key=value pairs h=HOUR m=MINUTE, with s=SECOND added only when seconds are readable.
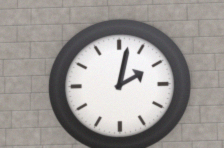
h=2 m=2
